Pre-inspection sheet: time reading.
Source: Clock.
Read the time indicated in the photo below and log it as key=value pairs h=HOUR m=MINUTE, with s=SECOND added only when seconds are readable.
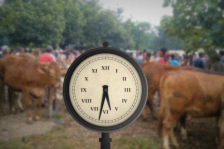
h=5 m=32
